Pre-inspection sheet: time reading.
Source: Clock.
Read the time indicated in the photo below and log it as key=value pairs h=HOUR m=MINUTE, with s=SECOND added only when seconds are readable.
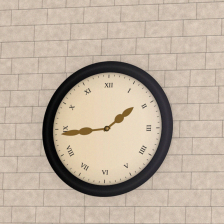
h=1 m=44
